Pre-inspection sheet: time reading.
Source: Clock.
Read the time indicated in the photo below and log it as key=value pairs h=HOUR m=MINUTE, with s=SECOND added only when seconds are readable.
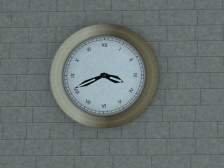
h=3 m=41
